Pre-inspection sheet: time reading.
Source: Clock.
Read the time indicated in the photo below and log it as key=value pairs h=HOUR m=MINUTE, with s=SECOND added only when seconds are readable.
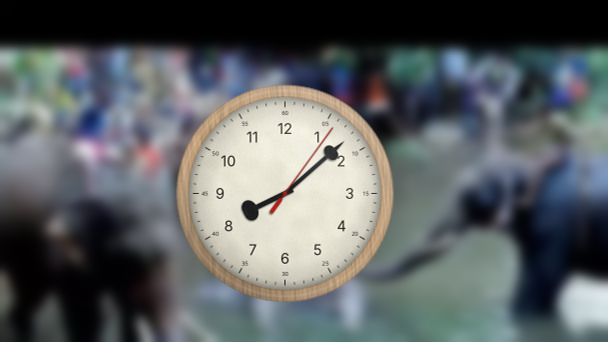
h=8 m=8 s=6
